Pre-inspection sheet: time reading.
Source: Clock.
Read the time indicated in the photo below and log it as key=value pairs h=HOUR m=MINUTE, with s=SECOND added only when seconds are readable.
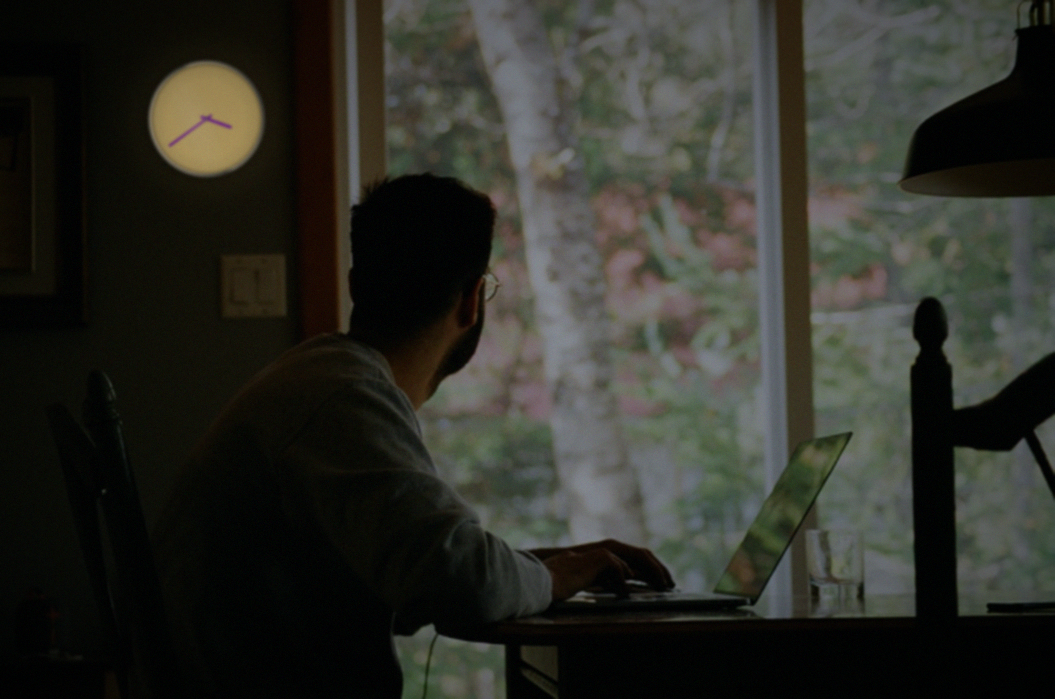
h=3 m=39
